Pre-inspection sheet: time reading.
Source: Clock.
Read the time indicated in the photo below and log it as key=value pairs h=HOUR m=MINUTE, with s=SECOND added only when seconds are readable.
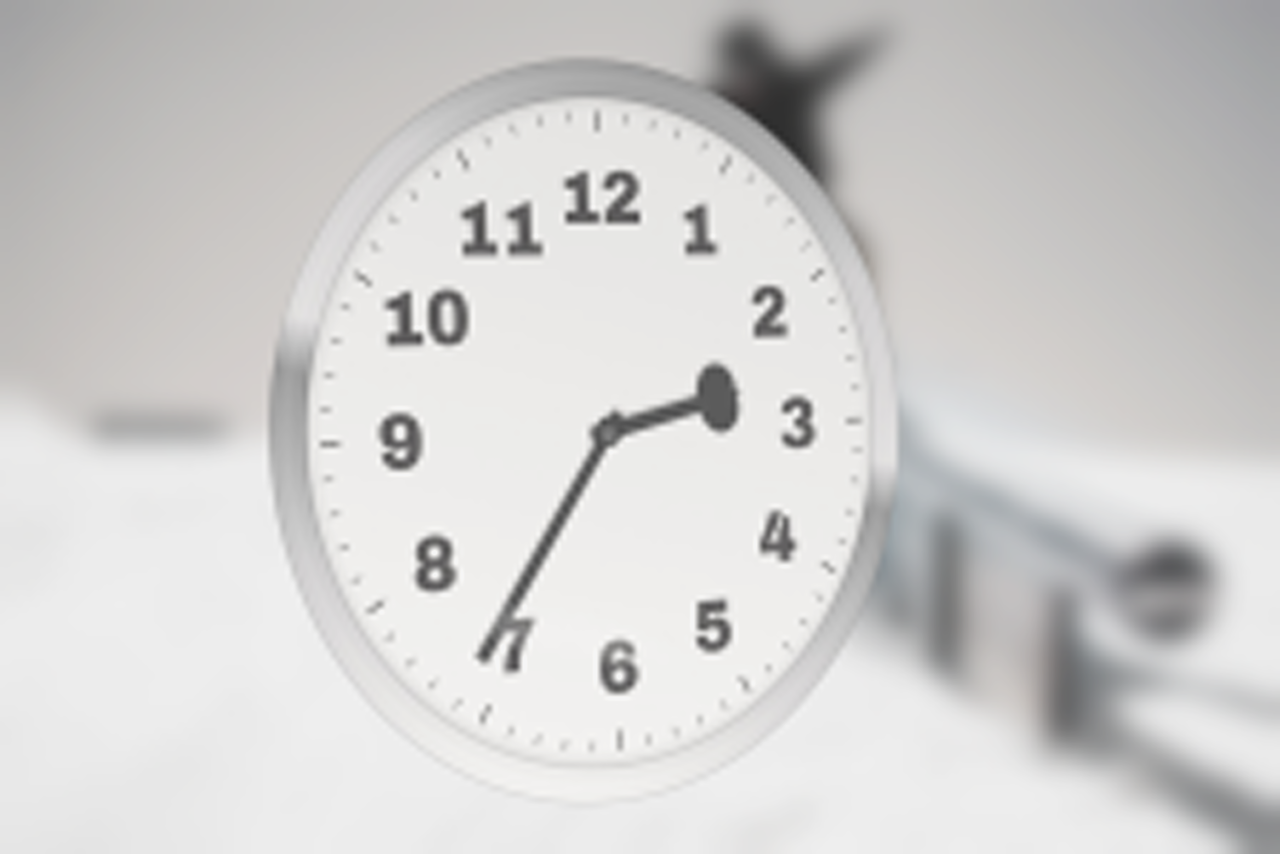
h=2 m=36
